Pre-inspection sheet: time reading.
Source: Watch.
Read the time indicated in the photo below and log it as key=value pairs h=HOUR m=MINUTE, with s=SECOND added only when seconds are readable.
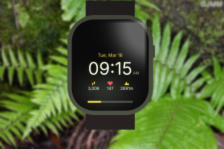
h=9 m=15
